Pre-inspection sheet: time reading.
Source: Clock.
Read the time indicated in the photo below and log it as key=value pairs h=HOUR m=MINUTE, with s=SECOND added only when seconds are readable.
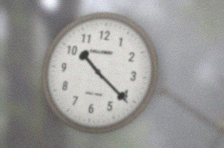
h=10 m=21
